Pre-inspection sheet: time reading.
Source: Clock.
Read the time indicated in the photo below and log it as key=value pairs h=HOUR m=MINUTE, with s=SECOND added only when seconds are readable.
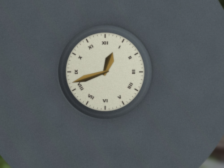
h=12 m=42
